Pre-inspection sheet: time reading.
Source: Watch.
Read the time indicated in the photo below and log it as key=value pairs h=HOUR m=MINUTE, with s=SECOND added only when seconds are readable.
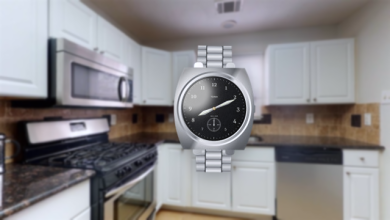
h=8 m=11
